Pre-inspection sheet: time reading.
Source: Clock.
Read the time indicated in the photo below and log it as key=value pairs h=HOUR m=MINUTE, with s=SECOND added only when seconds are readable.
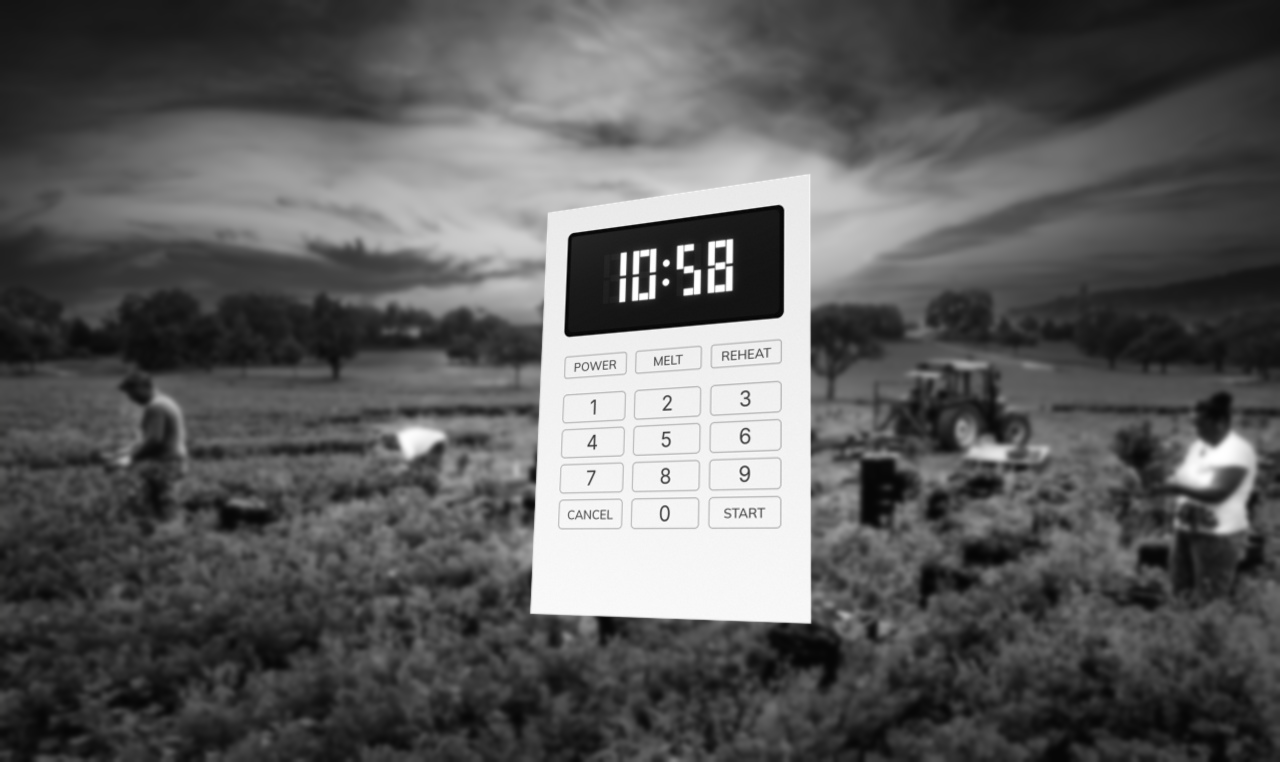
h=10 m=58
